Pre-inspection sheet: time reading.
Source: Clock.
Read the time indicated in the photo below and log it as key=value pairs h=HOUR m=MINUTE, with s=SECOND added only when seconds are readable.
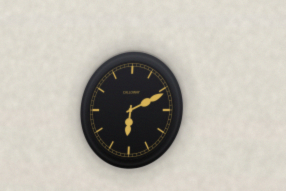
h=6 m=11
